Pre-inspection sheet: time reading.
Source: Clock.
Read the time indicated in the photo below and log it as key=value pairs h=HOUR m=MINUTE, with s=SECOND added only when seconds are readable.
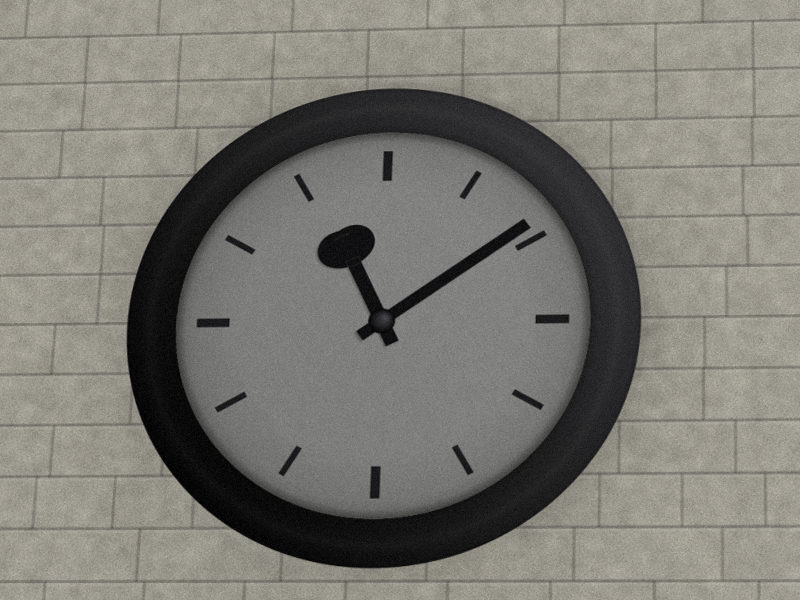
h=11 m=9
